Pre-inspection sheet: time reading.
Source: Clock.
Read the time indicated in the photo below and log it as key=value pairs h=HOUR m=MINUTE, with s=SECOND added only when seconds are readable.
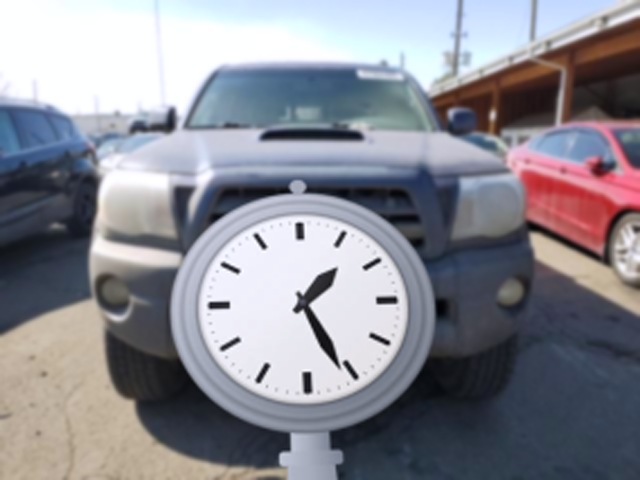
h=1 m=26
